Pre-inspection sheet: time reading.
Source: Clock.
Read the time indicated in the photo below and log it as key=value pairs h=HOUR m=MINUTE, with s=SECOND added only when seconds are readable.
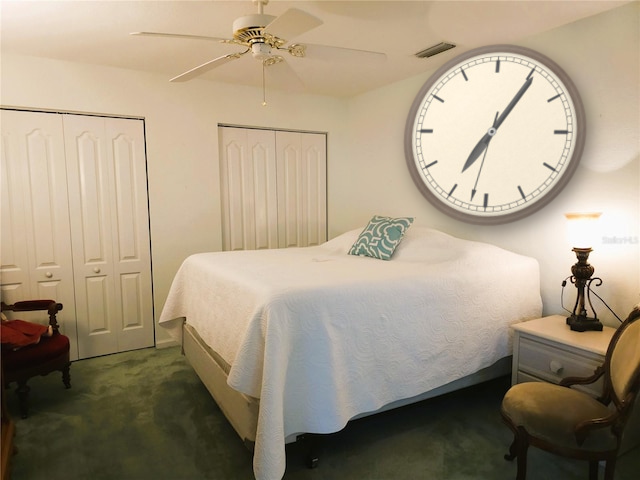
h=7 m=5 s=32
